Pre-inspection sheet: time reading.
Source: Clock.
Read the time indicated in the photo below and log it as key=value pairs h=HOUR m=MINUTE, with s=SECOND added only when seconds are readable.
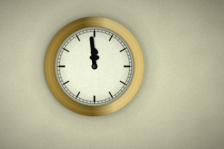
h=11 m=59
